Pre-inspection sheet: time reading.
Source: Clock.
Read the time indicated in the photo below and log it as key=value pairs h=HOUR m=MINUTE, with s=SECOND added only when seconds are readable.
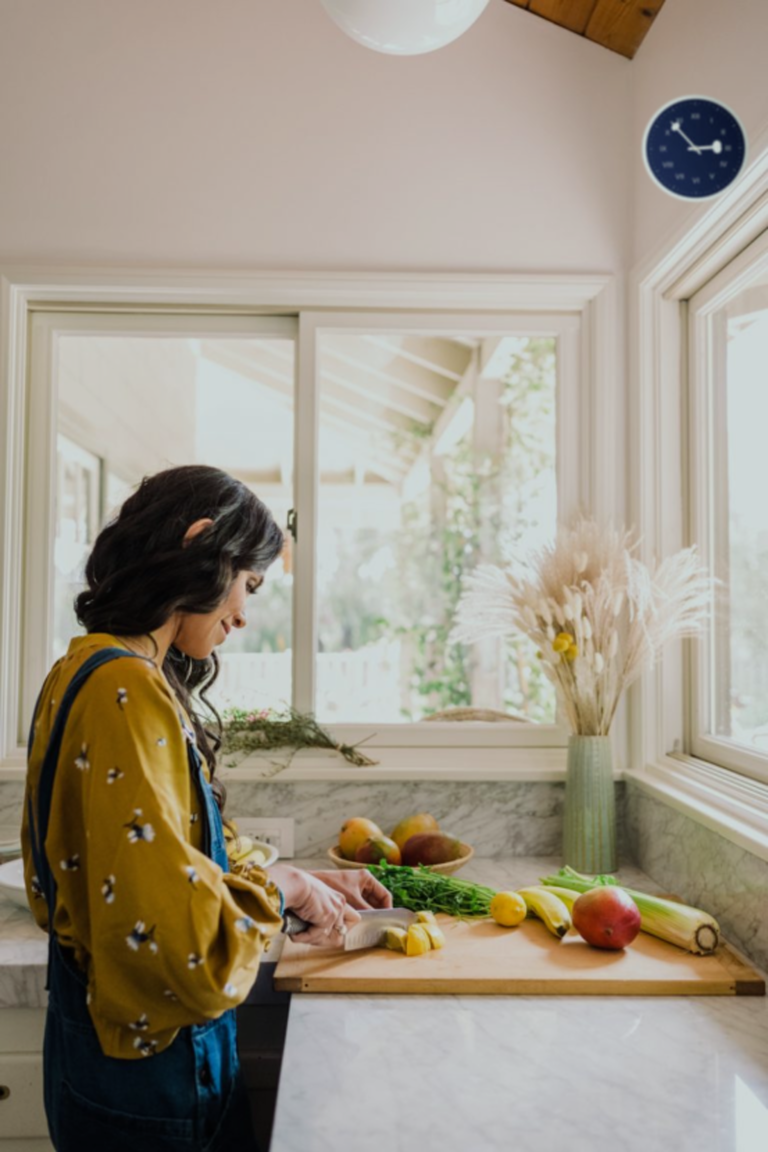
h=2 m=53
